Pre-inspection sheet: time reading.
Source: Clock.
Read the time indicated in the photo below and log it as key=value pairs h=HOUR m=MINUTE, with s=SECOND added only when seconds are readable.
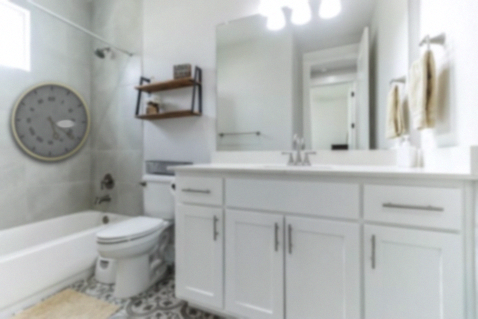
h=5 m=21
